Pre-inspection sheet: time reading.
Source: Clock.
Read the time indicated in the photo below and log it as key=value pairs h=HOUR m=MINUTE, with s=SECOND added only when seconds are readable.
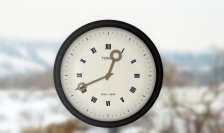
h=12 m=41
